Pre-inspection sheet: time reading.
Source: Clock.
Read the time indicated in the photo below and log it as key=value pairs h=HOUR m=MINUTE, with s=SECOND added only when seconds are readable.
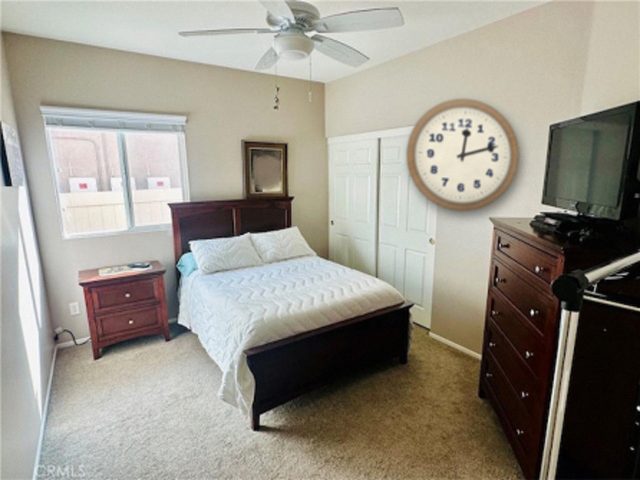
h=12 m=12
